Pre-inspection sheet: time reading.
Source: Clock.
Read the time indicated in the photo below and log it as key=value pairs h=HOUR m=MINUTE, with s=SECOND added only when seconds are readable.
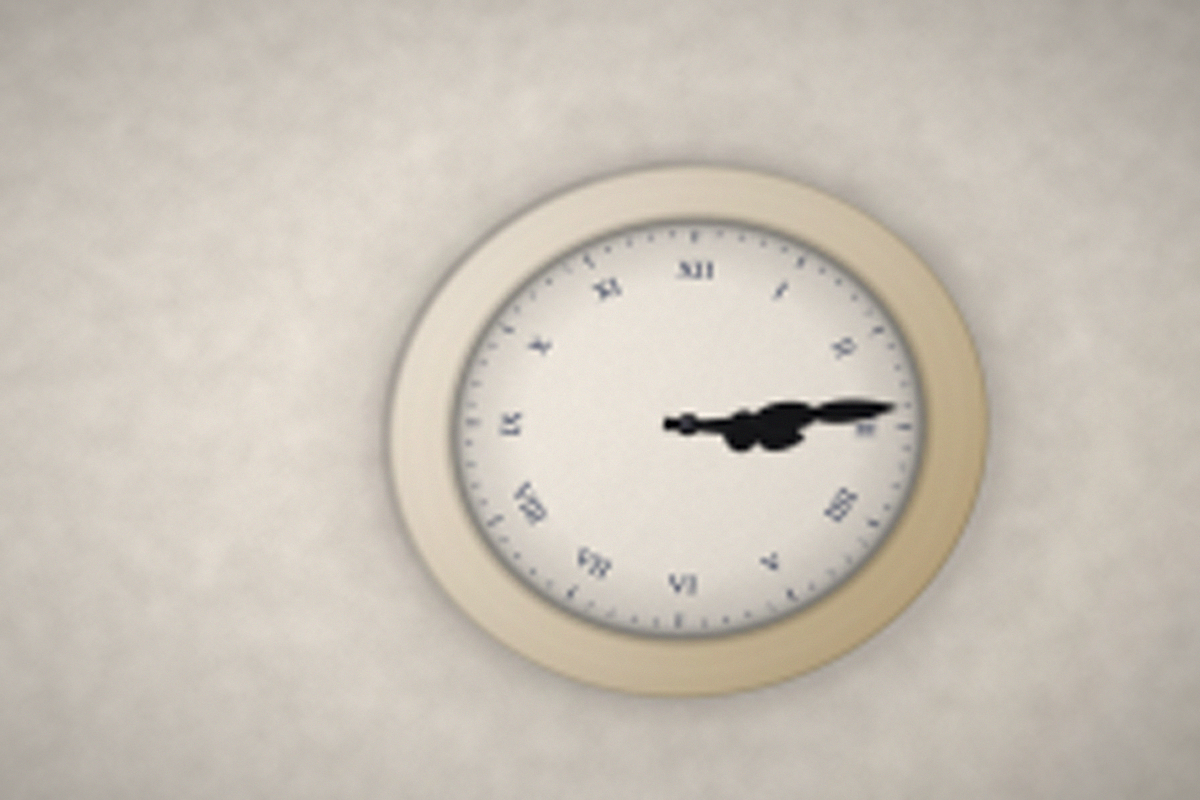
h=3 m=14
